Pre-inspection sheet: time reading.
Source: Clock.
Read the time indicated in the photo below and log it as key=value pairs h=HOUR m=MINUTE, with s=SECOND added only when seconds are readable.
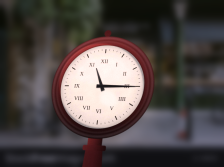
h=11 m=15
